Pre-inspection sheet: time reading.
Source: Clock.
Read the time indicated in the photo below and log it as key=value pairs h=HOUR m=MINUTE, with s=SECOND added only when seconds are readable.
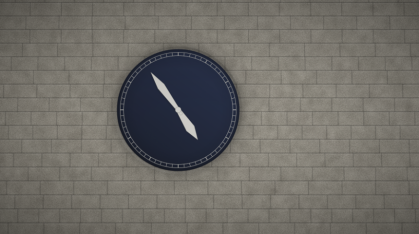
h=4 m=54
